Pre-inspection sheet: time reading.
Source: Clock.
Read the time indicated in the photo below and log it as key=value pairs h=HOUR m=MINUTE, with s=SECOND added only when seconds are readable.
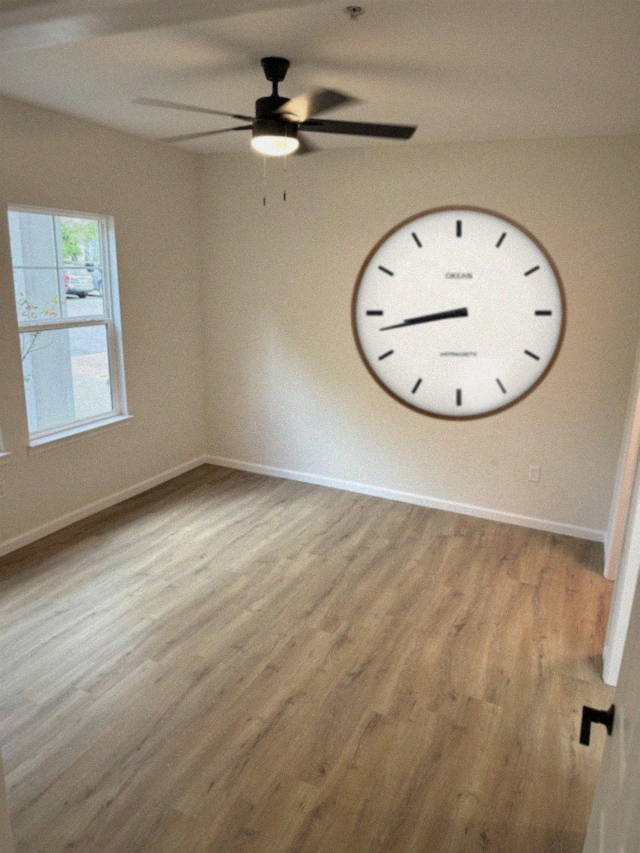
h=8 m=43
